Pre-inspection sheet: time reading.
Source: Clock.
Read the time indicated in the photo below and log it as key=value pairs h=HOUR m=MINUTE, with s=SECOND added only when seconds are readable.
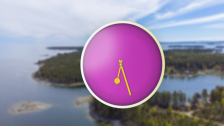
h=6 m=27
